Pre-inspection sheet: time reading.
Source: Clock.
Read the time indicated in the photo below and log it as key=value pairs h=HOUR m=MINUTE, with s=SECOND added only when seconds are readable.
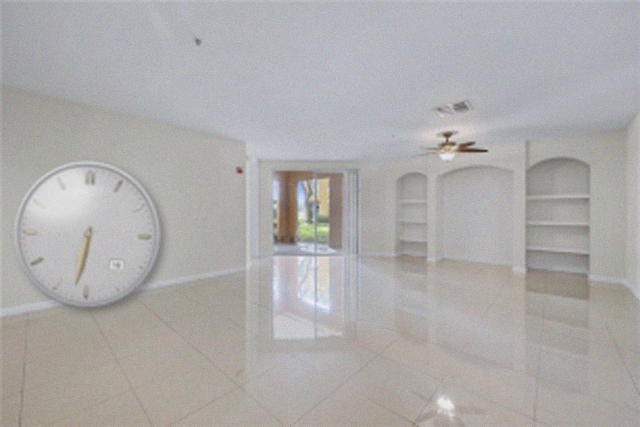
h=6 m=32
